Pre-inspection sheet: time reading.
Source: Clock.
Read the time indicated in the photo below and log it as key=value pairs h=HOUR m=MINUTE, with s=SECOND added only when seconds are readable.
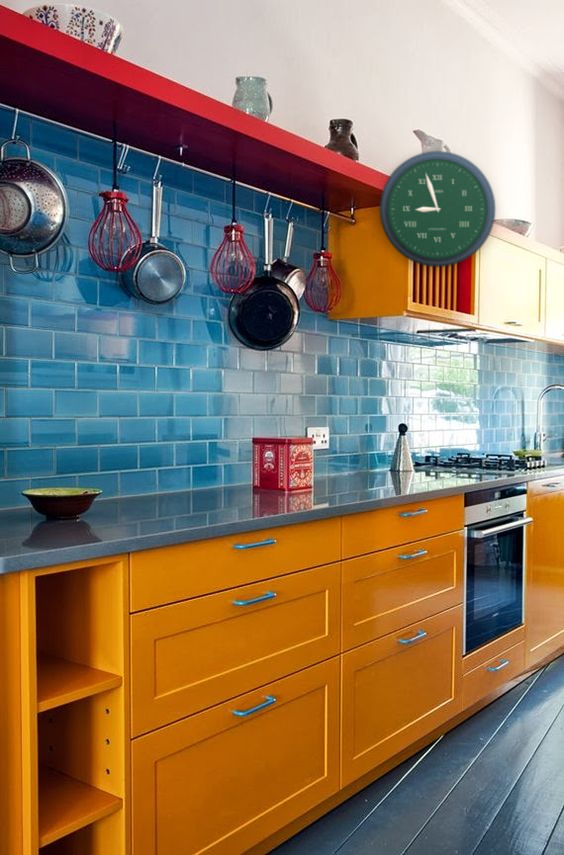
h=8 m=57
